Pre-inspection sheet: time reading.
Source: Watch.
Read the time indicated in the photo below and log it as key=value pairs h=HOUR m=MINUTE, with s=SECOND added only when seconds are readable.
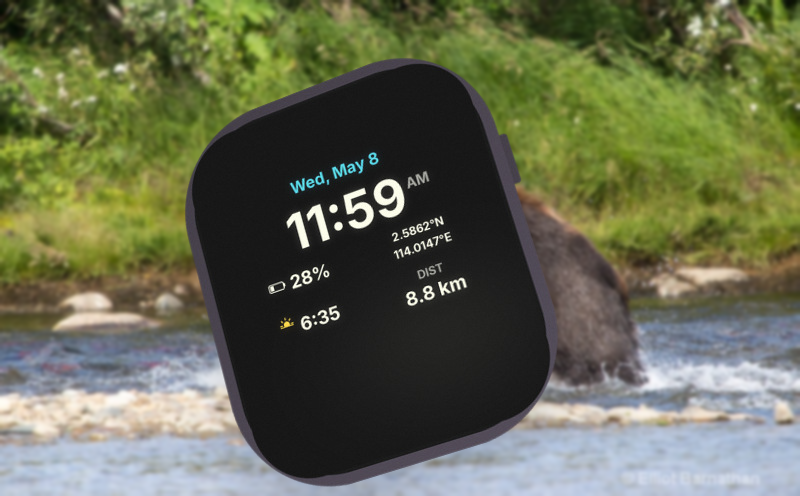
h=11 m=59
